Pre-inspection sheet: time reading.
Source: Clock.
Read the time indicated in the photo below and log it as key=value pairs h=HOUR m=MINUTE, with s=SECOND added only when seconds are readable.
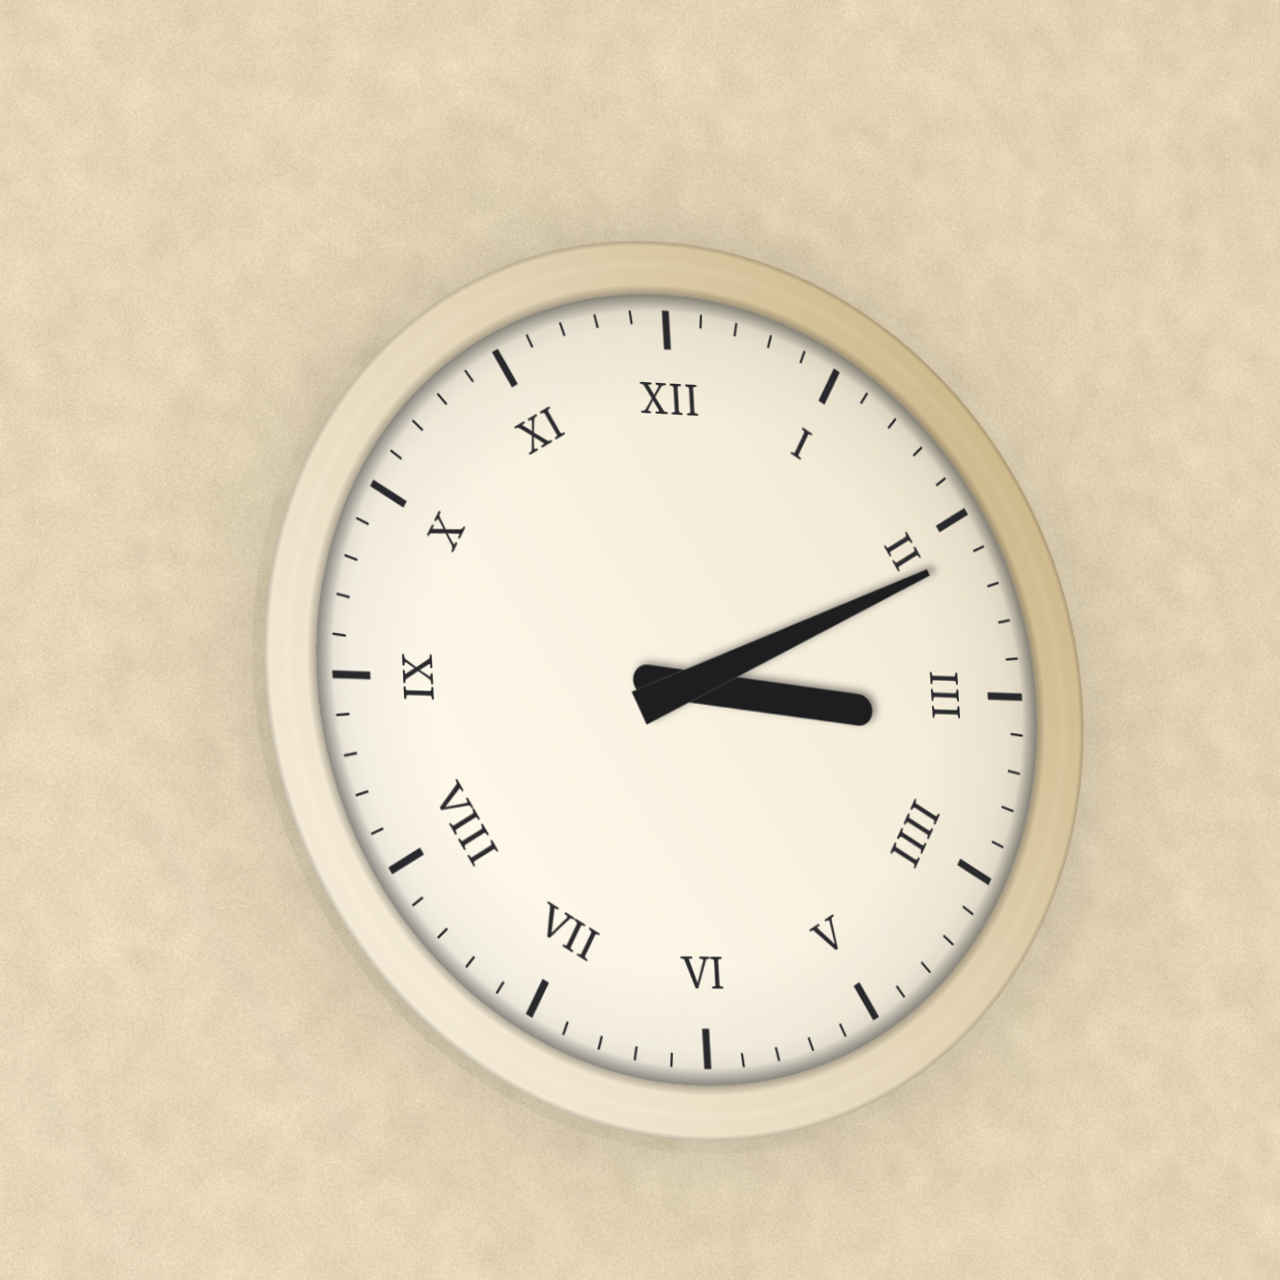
h=3 m=11
